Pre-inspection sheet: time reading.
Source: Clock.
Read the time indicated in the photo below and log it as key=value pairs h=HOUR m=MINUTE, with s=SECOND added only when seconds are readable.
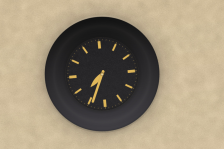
h=7 m=34
